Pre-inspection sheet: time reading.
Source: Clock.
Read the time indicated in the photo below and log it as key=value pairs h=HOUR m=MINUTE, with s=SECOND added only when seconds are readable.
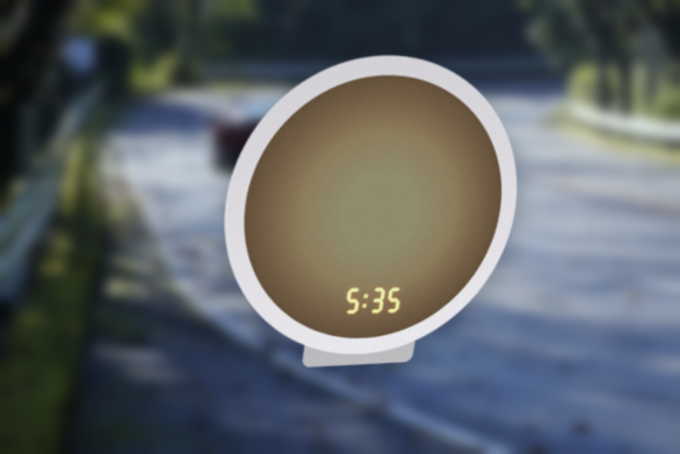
h=5 m=35
